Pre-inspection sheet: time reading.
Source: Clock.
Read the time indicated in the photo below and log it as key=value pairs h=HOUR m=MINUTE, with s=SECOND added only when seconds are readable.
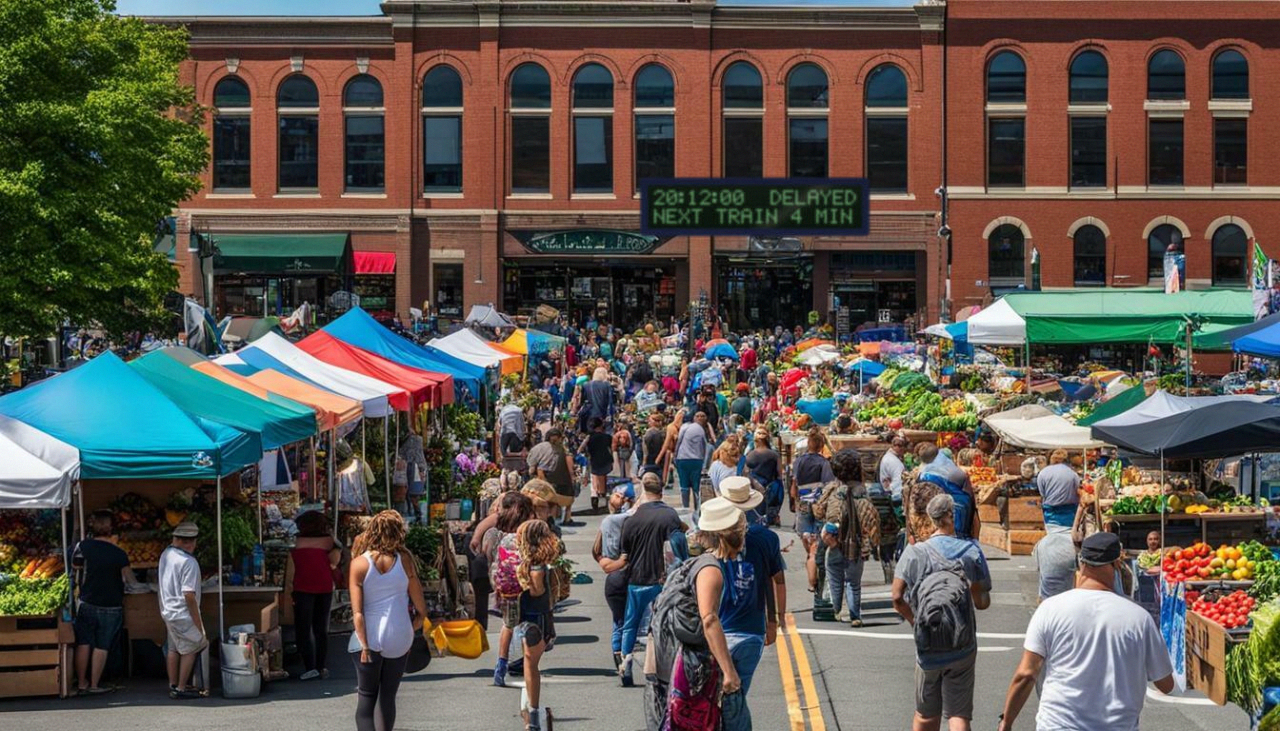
h=20 m=12 s=0
